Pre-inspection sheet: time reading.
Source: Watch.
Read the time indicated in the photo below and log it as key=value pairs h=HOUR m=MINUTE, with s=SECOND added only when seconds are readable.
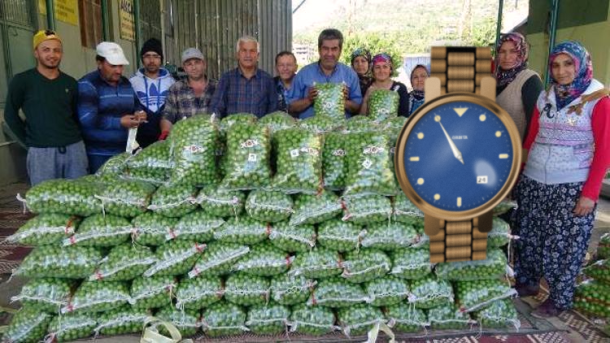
h=10 m=55
